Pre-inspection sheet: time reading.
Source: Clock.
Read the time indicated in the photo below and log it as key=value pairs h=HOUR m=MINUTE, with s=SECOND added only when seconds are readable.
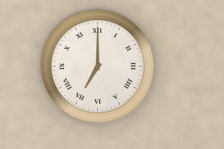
h=7 m=0
